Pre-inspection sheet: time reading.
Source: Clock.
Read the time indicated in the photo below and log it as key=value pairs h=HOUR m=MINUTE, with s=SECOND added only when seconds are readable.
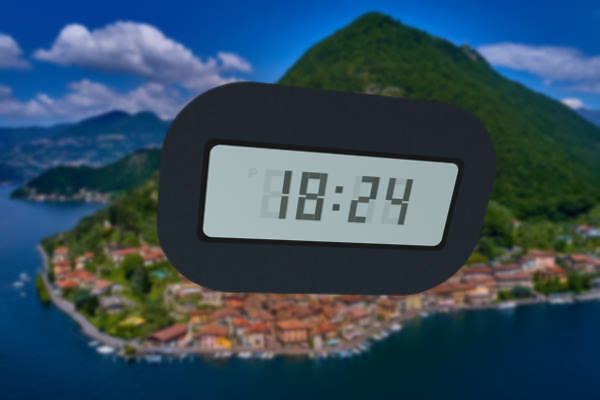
h=18 m=24
